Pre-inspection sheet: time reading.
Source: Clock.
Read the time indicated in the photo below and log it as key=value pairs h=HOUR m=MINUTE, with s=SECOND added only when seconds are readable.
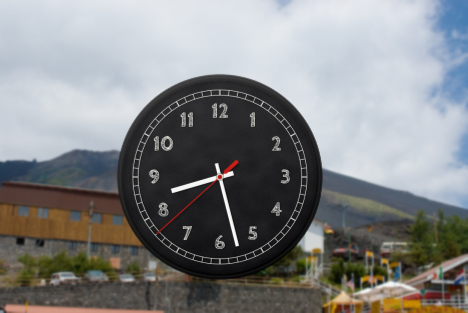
h=8 m=27 s=38
